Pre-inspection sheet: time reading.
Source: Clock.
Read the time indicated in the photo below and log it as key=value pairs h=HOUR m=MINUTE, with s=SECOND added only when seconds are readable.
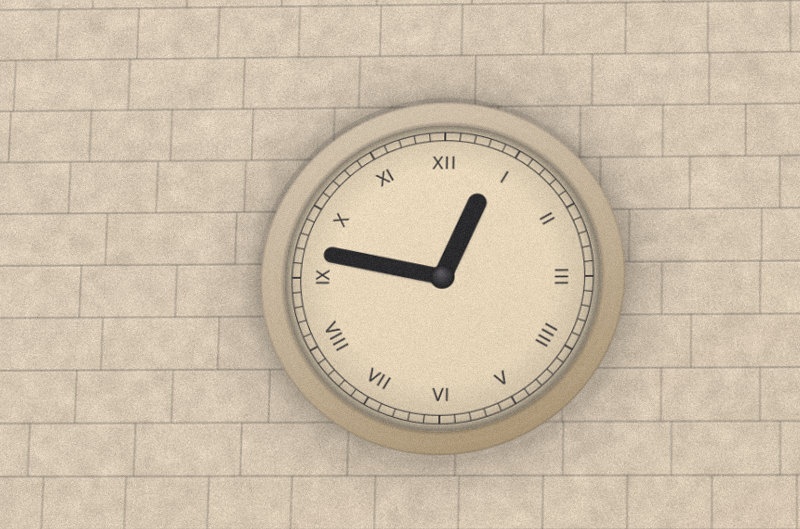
h=12 m=47
